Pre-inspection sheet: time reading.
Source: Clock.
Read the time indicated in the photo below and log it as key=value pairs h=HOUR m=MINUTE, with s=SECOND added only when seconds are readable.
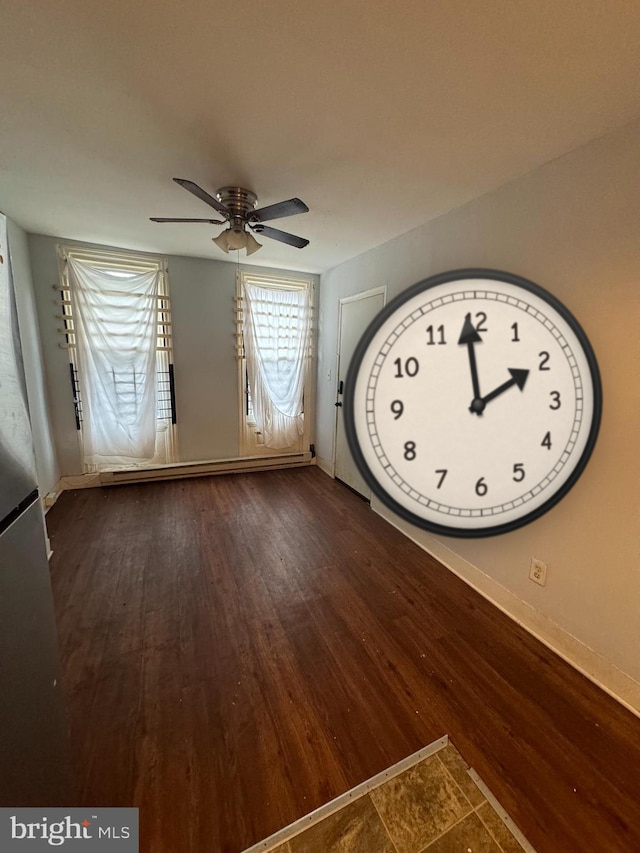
h=1 m=59
